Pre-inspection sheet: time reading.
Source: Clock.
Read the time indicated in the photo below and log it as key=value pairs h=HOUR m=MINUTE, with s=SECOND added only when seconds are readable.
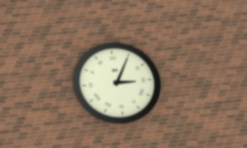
h=3 m=5
